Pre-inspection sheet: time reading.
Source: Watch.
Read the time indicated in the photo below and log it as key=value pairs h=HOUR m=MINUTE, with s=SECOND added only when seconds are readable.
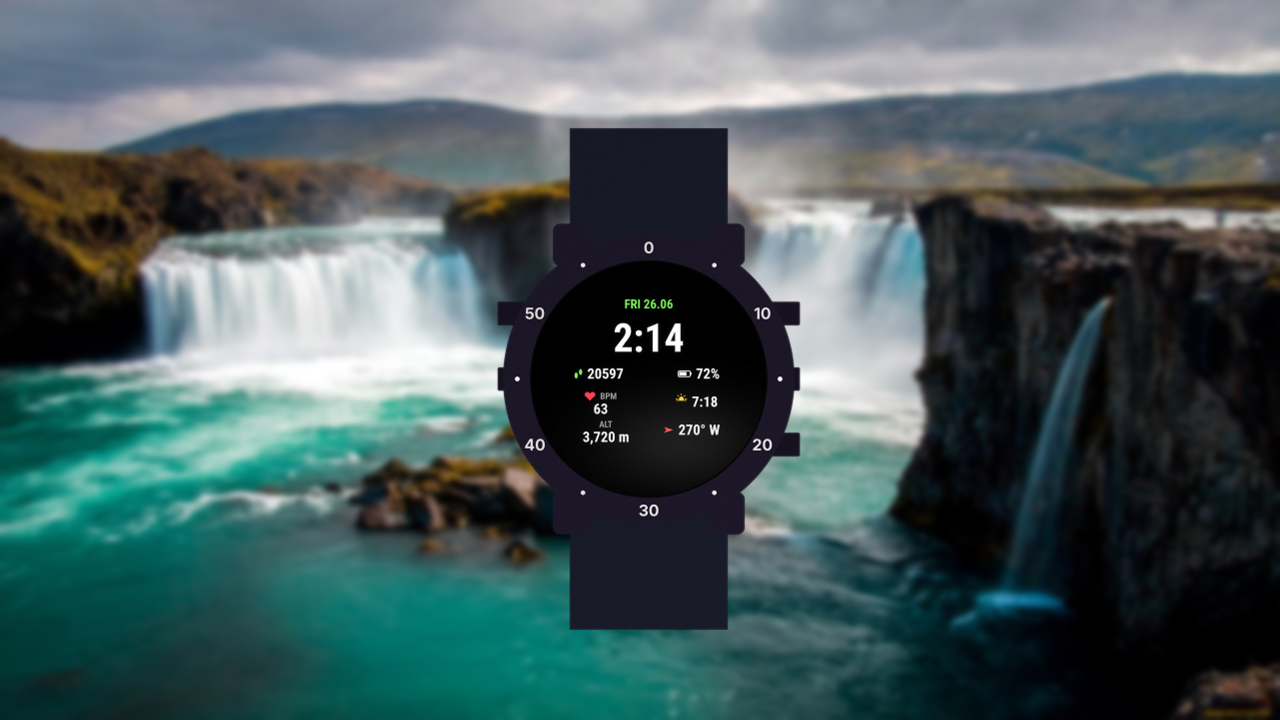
h=2 m=14
